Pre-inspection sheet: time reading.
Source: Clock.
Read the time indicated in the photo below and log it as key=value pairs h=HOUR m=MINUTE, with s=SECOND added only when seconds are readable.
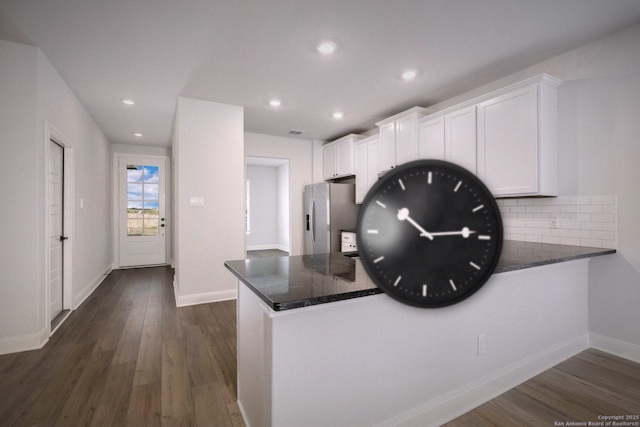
h=10 m=14
